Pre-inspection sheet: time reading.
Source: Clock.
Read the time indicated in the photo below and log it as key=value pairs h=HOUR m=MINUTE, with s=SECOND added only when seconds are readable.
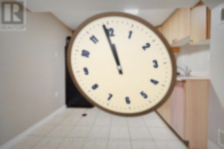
h=11 m=59
